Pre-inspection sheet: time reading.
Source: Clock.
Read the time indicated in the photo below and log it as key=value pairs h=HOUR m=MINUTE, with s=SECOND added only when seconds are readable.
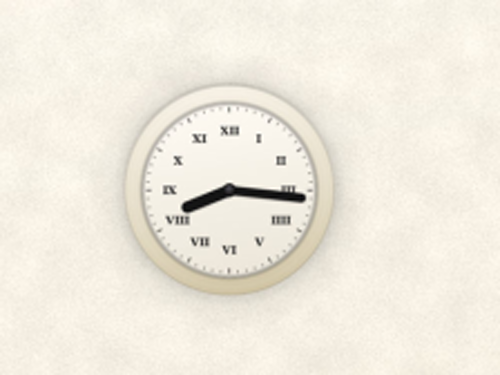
h=8 m=16
